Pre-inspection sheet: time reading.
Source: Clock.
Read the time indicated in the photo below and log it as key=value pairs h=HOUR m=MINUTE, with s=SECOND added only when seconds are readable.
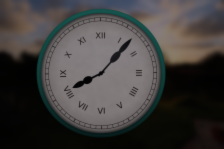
h=8 m=7
